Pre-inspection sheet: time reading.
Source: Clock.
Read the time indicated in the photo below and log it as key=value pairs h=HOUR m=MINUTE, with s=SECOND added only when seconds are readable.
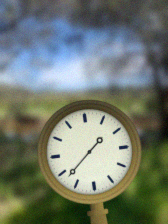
h=1 m=38
